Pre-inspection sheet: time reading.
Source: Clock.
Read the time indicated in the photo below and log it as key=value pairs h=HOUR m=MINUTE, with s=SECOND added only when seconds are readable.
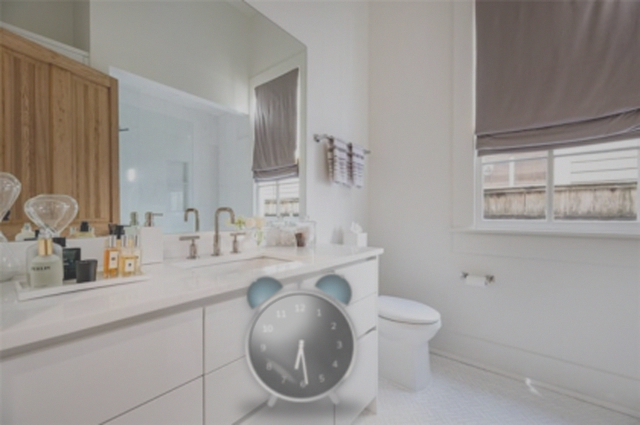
h=6 m=29
